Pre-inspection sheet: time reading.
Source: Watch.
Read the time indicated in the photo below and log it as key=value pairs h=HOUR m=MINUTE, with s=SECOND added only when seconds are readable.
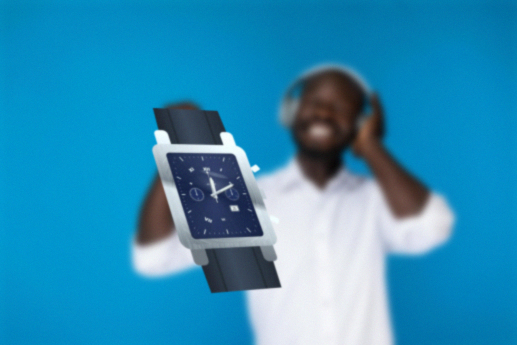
h=12 m=11
